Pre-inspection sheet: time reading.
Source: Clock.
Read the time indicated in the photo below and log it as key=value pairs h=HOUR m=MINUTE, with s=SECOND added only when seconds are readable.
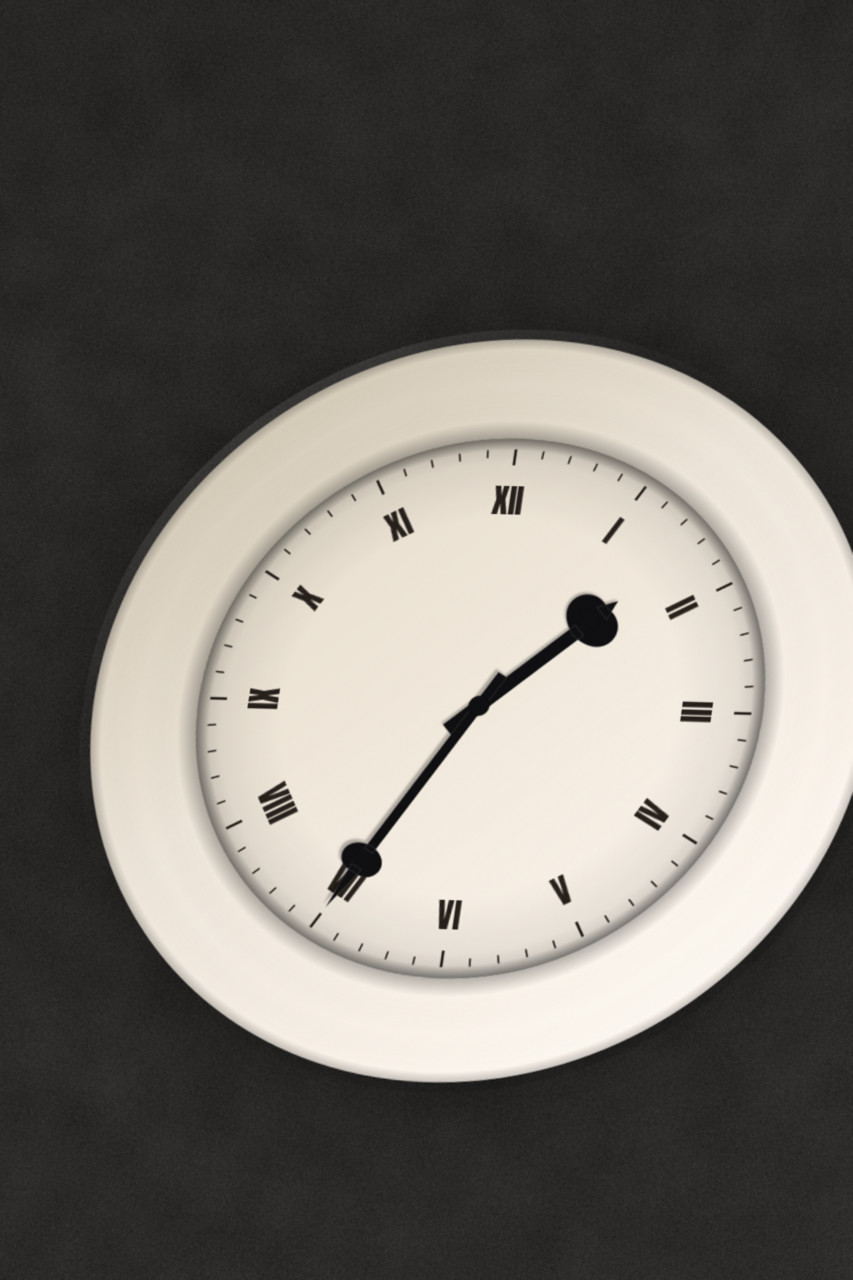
h=1 m=35
